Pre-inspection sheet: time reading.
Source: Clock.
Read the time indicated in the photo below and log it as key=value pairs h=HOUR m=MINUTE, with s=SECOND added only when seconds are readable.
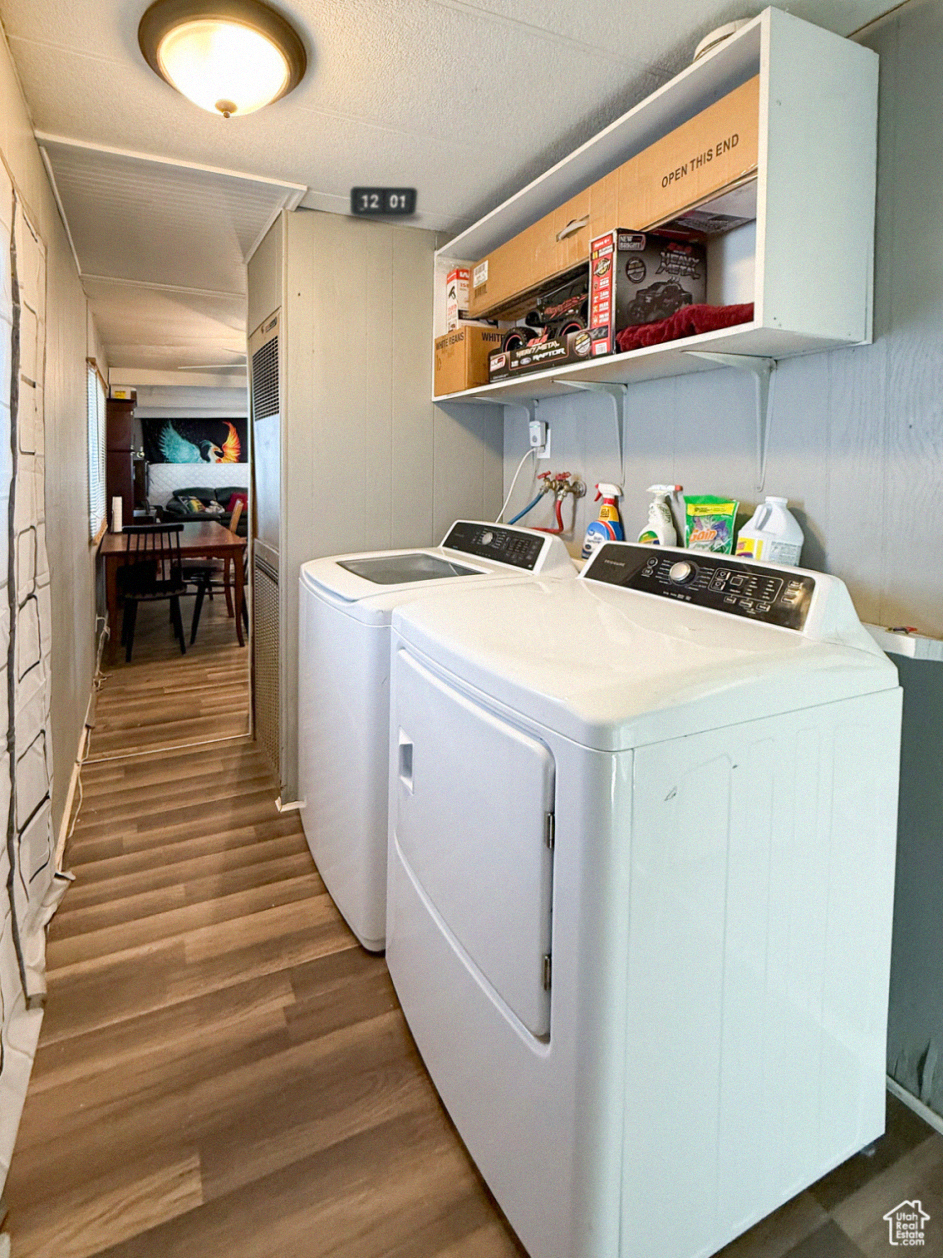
h=12 m=1
